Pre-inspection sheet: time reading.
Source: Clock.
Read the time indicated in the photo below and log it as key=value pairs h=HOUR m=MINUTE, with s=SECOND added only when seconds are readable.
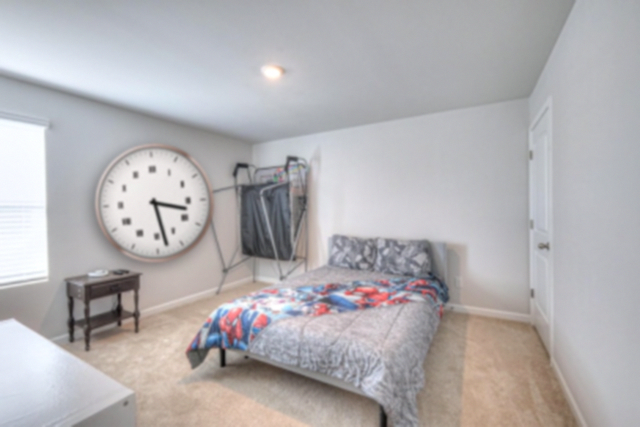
h=3 m=28
